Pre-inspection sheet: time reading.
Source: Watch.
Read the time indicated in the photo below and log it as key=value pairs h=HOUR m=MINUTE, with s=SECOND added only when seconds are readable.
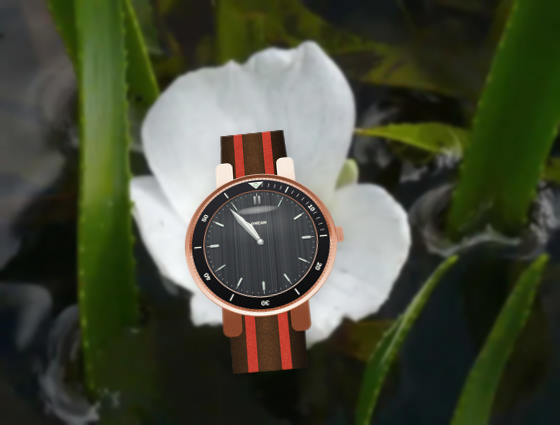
h=10 m=54
